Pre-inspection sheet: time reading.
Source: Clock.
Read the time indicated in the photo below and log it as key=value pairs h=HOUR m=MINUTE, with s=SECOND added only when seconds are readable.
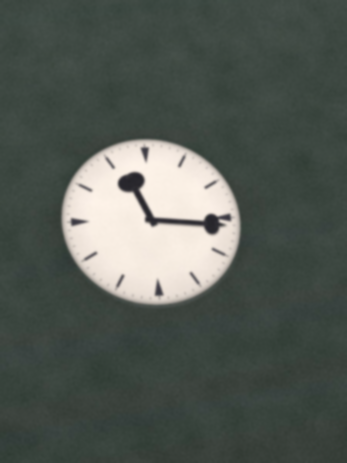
h=11 m=16
